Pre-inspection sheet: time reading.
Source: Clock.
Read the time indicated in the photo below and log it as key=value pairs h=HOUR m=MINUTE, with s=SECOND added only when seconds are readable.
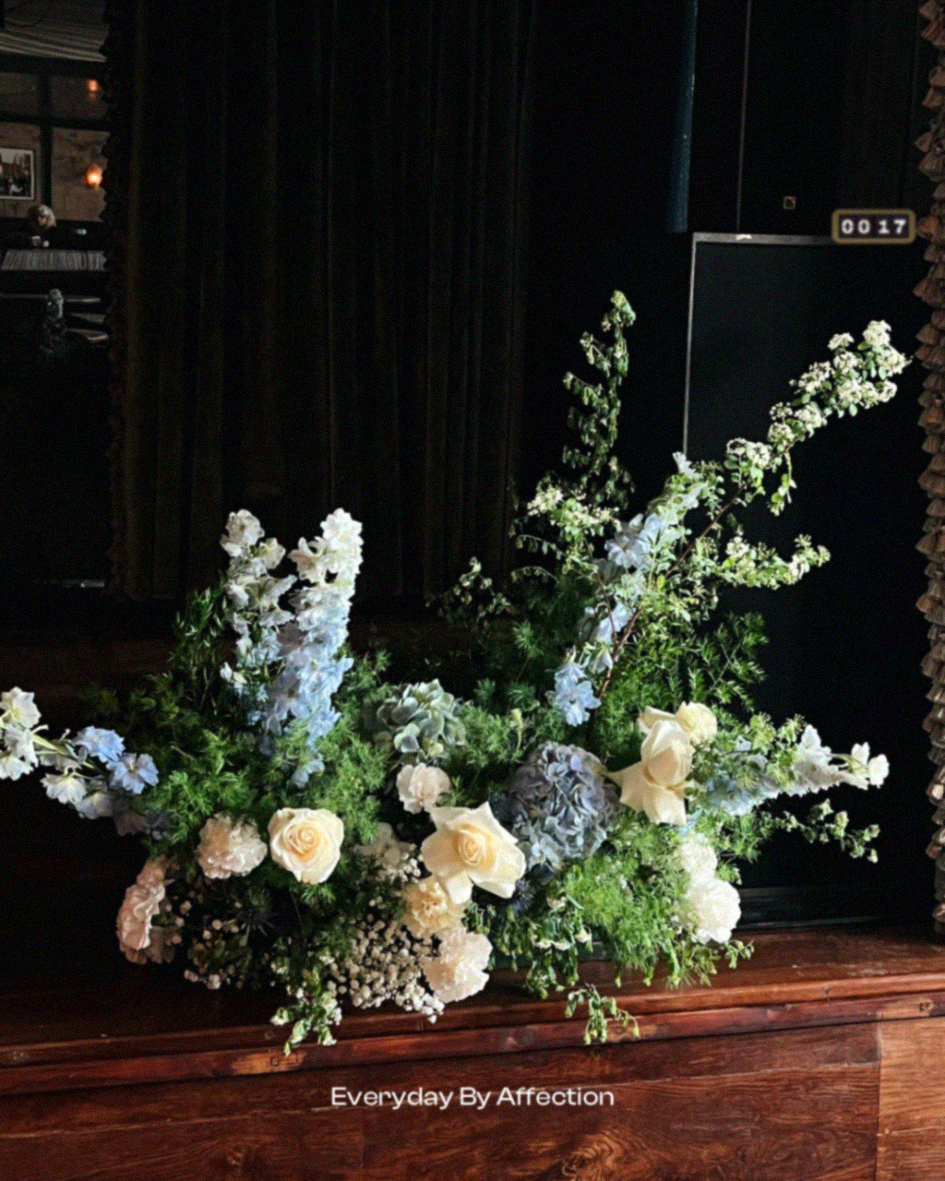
h=0 m=17
